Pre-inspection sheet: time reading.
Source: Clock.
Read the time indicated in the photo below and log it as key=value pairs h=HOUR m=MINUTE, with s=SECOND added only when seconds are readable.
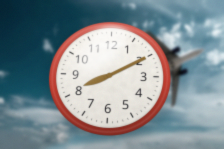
h=8 m=10
